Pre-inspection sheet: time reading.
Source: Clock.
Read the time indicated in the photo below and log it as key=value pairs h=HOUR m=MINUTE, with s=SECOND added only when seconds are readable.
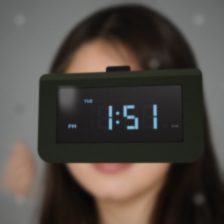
h=1 m=51
